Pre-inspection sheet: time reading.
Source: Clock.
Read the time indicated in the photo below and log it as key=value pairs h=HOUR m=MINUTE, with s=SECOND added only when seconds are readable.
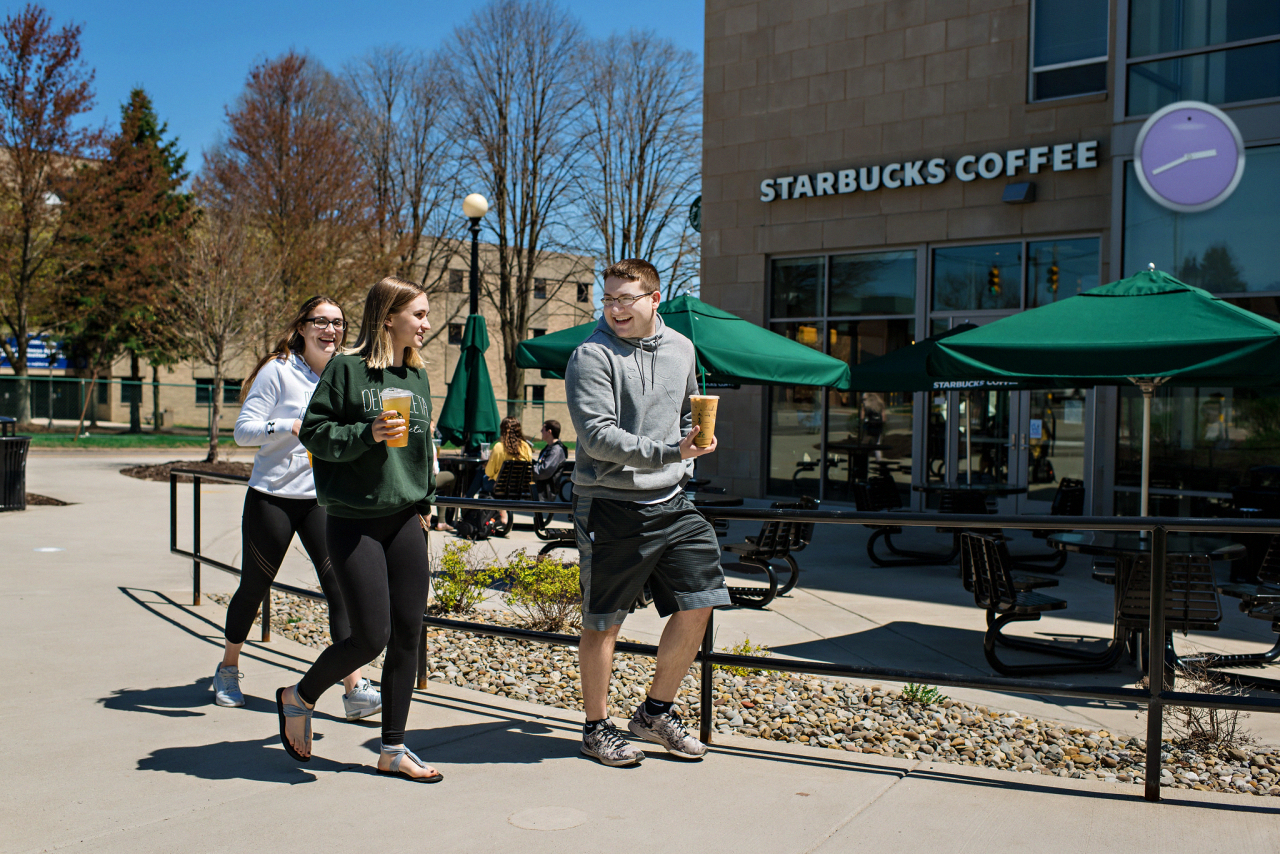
h=2 m=41
